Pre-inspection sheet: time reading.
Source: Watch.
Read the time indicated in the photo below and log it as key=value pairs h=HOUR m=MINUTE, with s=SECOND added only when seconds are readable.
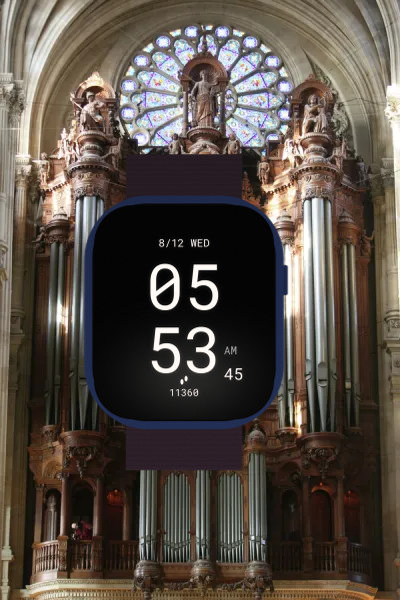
h=5 m=53 s=45
